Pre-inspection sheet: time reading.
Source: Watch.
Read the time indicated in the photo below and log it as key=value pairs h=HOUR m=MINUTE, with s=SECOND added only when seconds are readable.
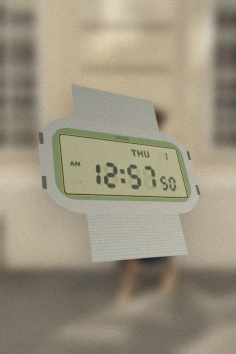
h=12 m=57 s=50
